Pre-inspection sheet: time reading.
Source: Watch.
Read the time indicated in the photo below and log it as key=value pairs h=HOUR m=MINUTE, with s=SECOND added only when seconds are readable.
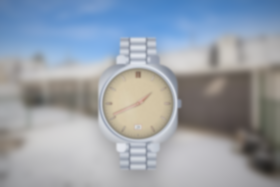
h=1 m=41
